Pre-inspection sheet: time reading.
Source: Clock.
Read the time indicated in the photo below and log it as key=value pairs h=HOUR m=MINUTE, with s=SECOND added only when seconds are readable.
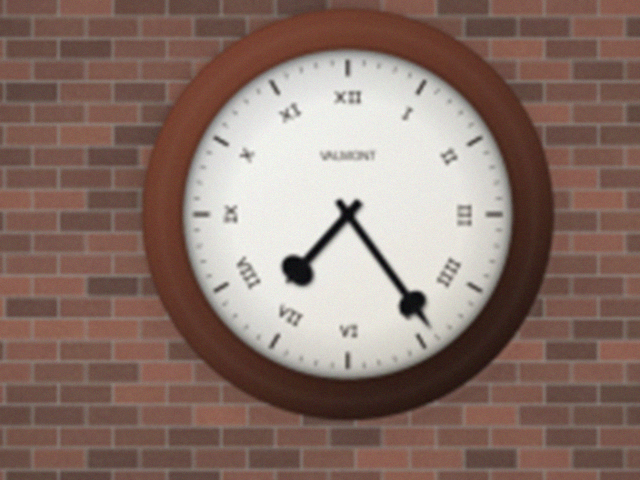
h=7 m=24
